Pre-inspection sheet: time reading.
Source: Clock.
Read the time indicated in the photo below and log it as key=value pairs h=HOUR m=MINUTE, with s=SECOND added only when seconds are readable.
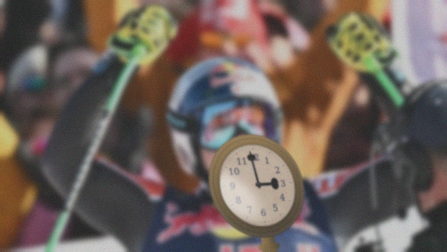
h=2 m=59
